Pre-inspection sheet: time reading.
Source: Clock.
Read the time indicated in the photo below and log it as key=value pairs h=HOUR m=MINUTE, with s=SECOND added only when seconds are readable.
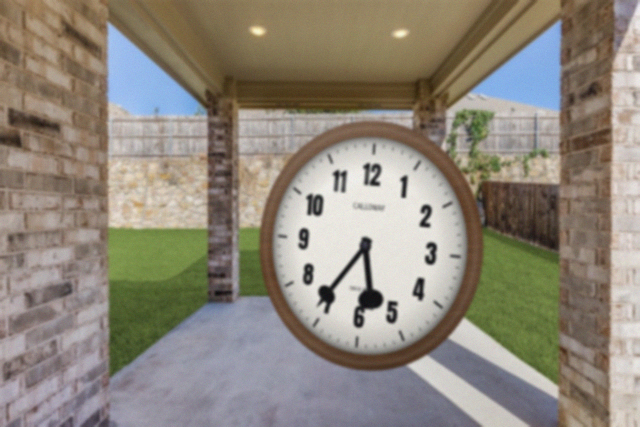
h=5 m=36
